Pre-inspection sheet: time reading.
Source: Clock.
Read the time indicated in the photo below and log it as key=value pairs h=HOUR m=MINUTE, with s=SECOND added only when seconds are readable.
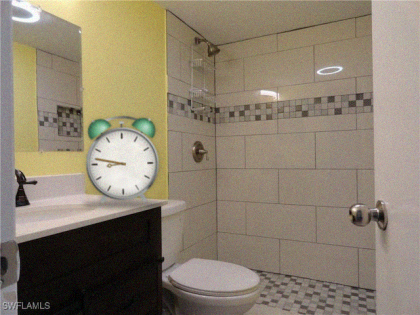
h=8 m=47
